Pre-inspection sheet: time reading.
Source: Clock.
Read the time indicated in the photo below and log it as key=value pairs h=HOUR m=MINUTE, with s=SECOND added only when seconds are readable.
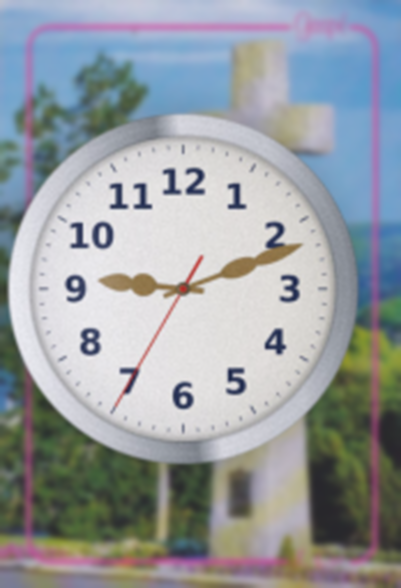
h=9 m=11 s=35
